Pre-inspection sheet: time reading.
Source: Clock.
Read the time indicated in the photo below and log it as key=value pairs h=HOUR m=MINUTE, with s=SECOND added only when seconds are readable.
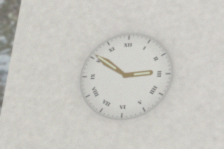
h=2 m=51
